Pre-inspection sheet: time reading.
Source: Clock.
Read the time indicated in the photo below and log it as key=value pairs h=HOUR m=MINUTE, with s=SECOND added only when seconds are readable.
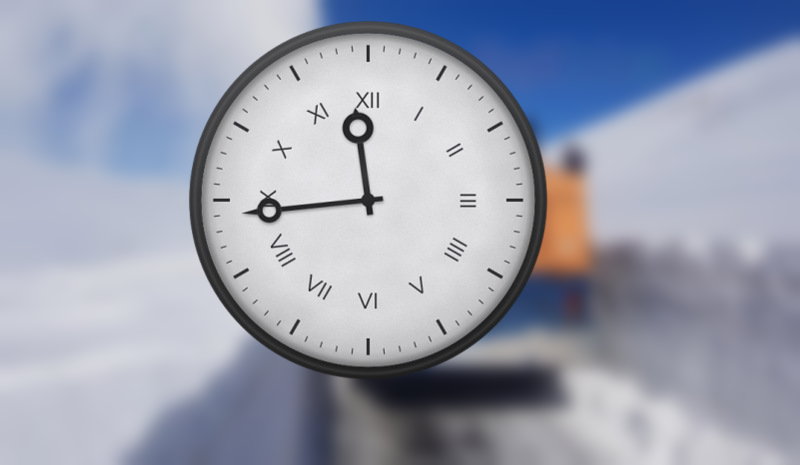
h=11 m=44
